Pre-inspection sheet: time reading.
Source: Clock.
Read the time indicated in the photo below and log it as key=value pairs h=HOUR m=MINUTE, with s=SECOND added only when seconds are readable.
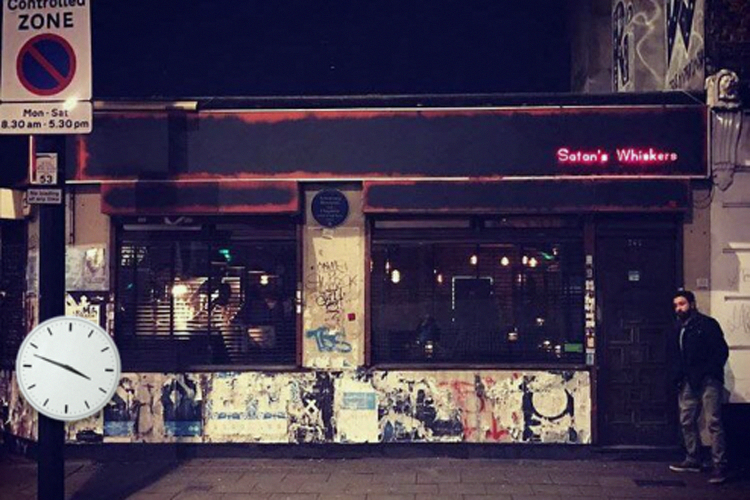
h=3 m=48
